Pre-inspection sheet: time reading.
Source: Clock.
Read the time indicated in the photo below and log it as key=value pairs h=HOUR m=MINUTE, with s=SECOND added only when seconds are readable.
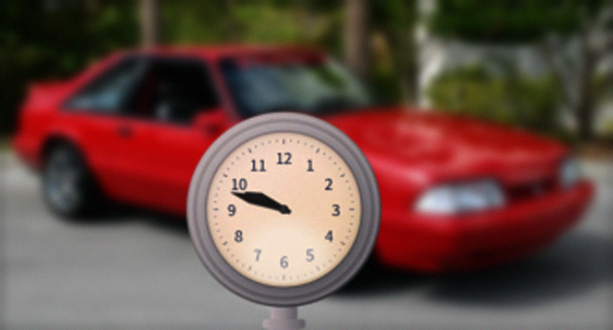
h=9 m=48
